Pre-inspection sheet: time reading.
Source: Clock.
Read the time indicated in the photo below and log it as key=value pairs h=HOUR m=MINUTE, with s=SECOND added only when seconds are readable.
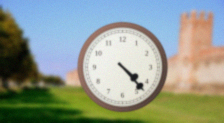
h=4 m=23
